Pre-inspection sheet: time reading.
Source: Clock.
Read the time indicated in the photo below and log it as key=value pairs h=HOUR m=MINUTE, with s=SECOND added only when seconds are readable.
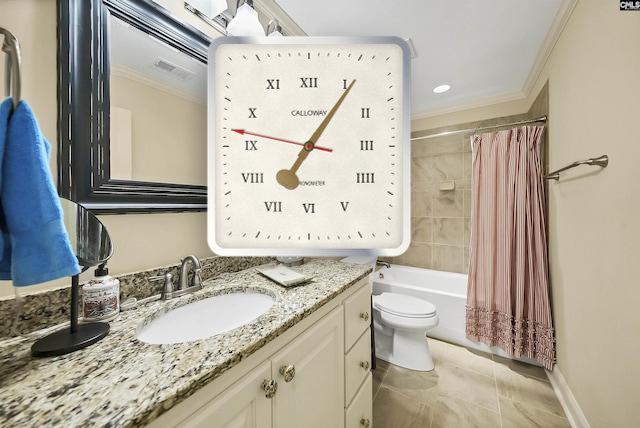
h=7 m=5 s=47
